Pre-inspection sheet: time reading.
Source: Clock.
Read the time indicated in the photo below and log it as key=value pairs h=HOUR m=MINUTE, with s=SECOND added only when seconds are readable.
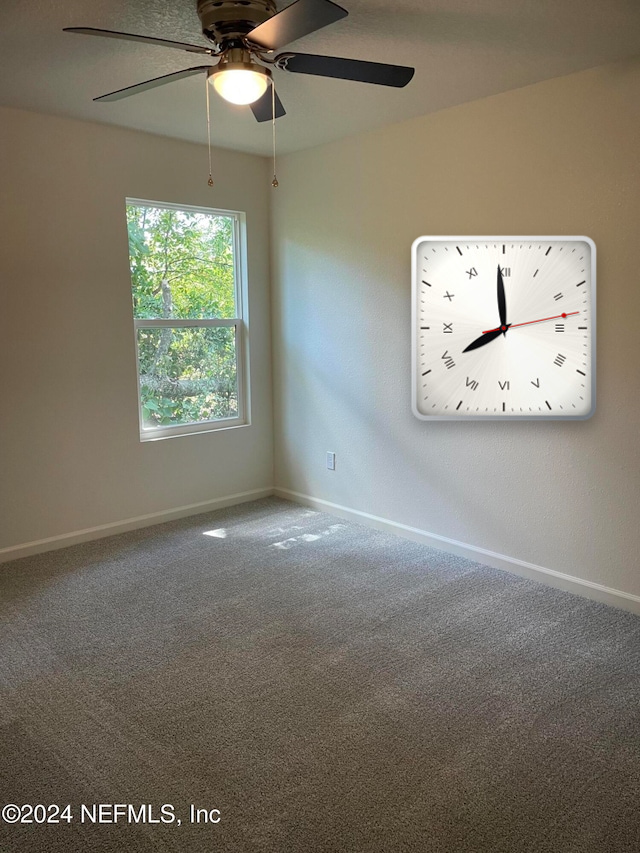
h=7 m=59 s=13
